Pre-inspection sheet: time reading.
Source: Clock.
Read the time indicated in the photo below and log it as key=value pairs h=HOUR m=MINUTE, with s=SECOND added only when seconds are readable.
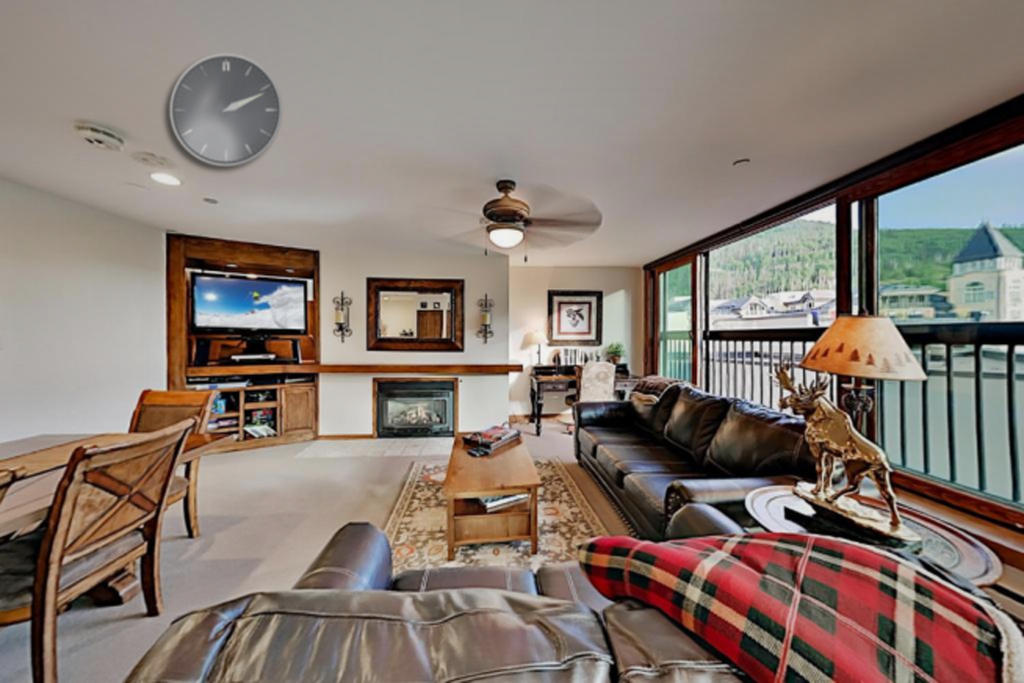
h=2 m=11
